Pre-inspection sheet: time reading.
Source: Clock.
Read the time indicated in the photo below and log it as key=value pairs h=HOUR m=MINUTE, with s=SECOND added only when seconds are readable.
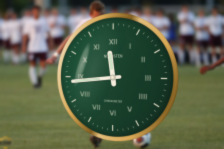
h=11 m=44
